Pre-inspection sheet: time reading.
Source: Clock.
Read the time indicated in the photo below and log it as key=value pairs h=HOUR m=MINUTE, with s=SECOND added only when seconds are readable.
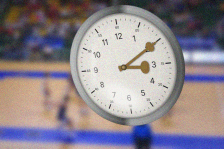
h=3 m=10
